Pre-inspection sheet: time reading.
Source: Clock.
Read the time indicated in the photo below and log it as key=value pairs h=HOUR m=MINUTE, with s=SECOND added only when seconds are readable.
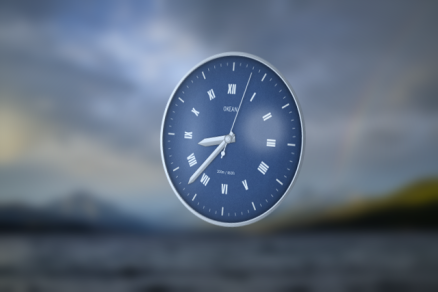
h=8 m=37 s=3
